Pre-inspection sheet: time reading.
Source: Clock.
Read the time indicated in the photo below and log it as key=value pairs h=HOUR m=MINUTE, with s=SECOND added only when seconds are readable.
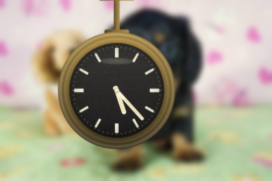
h=5 m=23
